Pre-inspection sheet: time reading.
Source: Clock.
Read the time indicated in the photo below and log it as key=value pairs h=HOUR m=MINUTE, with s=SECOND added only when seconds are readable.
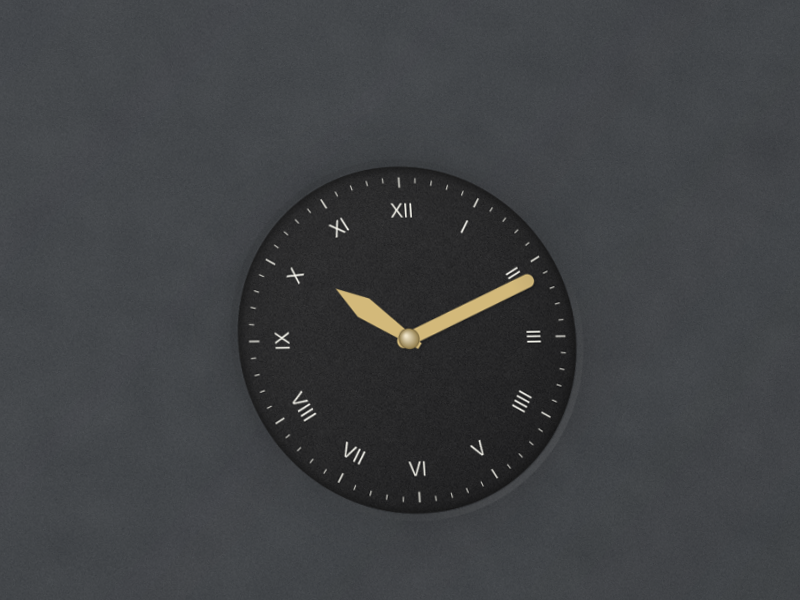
h=10 m=11
